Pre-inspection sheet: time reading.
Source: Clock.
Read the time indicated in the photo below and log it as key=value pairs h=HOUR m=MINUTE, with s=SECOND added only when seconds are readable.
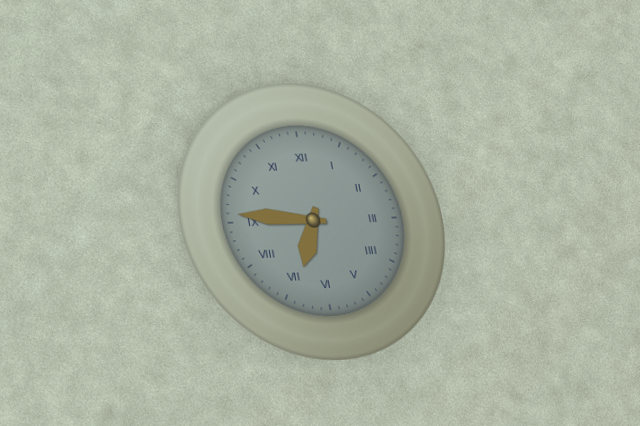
h=6 m=46
